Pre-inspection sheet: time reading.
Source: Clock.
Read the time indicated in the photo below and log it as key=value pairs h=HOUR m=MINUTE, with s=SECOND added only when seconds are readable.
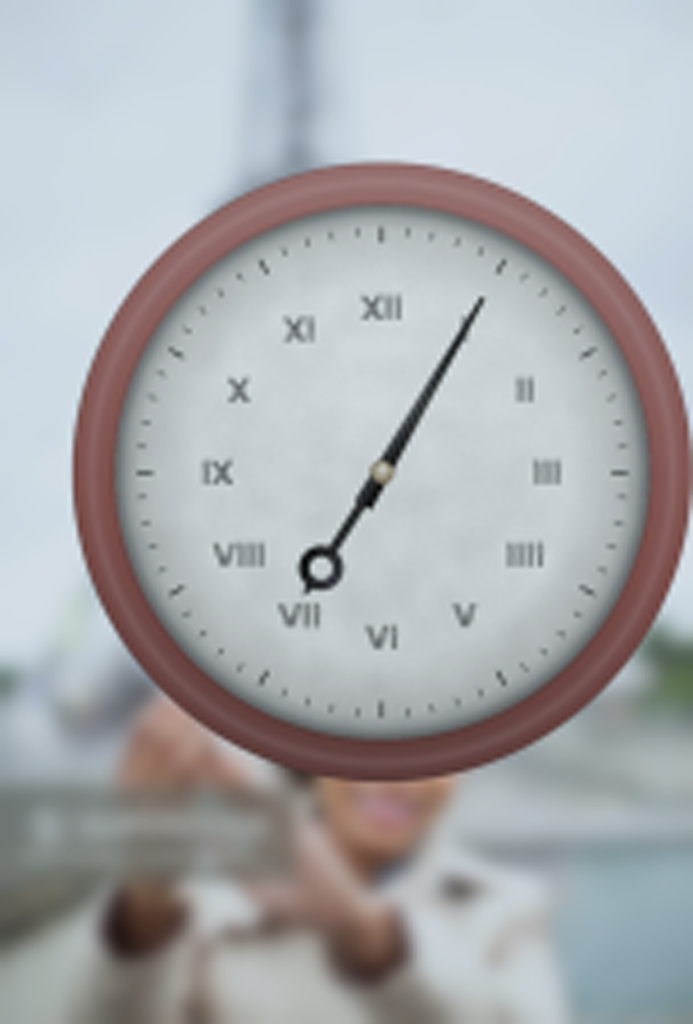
h=7 m=5
